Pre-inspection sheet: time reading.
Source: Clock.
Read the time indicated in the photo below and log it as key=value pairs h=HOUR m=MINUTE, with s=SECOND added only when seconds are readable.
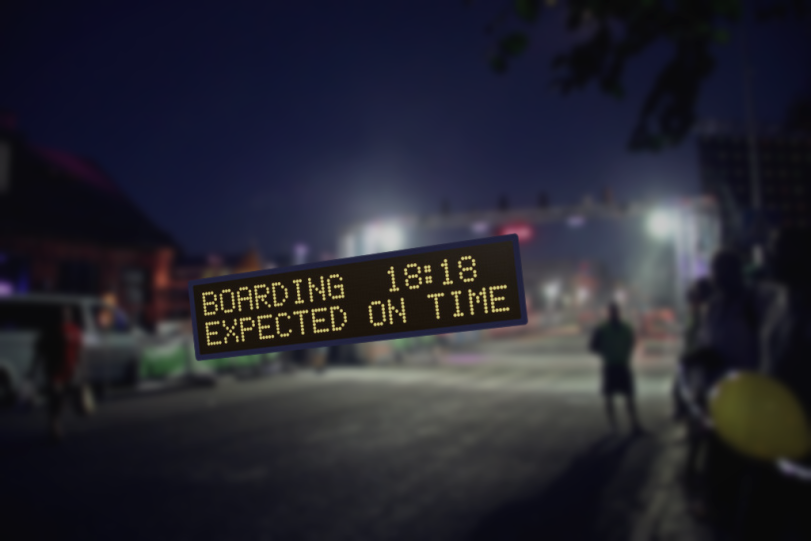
h=18 m=18
